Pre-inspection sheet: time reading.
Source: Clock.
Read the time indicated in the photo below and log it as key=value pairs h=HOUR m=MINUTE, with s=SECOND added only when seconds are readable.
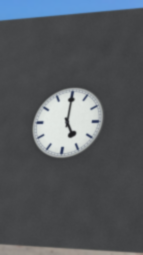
h=5 m=0
